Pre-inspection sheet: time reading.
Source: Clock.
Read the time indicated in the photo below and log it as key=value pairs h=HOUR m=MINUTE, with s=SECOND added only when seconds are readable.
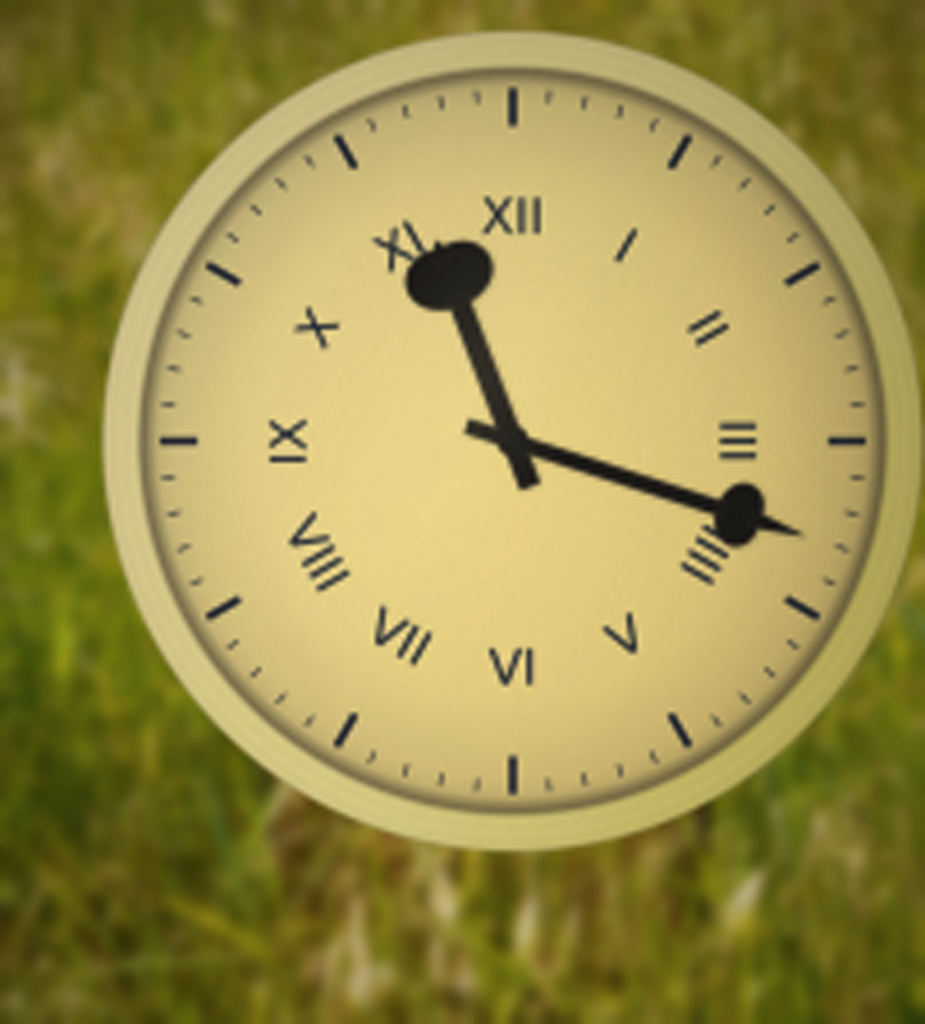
h=11 m=18
